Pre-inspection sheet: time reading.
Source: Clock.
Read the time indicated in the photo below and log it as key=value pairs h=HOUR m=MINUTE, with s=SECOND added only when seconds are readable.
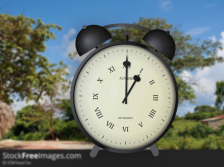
h=1 m=0
